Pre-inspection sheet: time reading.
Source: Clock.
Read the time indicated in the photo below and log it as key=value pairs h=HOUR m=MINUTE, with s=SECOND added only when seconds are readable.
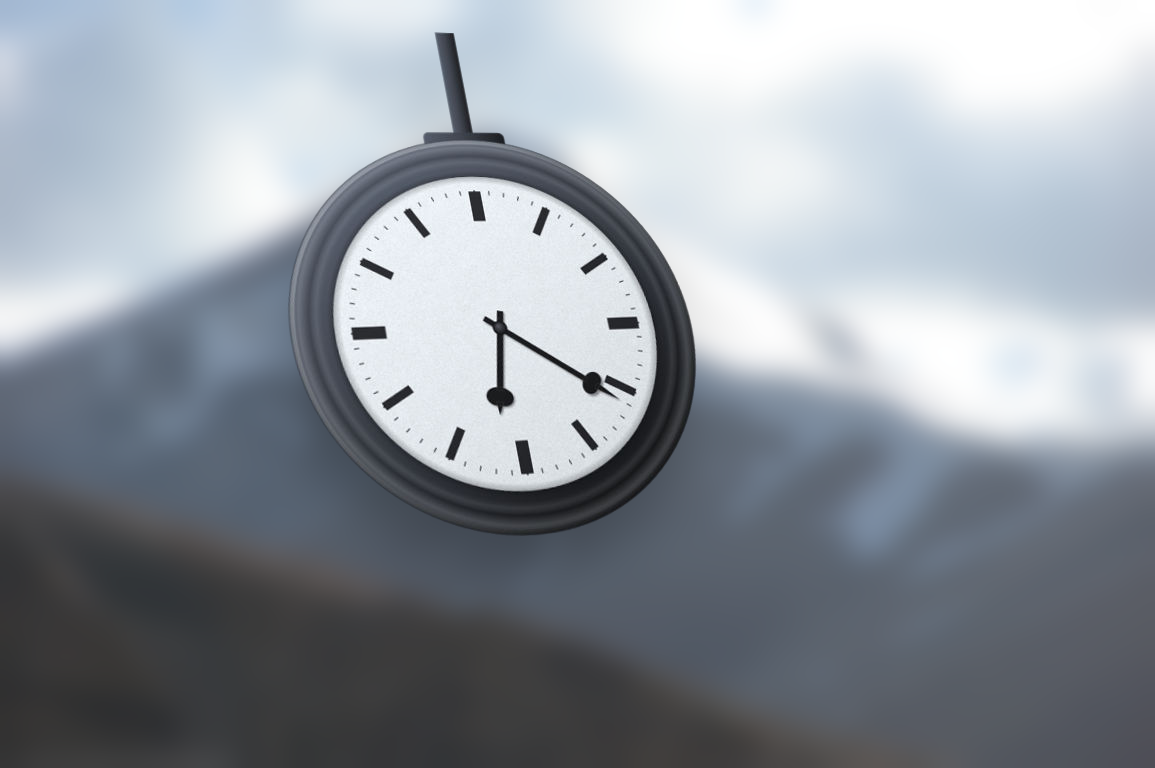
h=6 m=21
